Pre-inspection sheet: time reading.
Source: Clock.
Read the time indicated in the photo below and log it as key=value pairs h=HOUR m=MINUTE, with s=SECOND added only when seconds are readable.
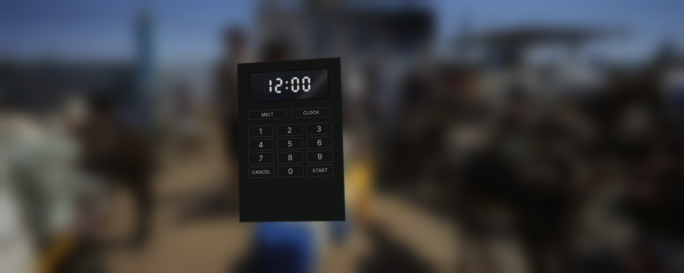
h=12 m=0
